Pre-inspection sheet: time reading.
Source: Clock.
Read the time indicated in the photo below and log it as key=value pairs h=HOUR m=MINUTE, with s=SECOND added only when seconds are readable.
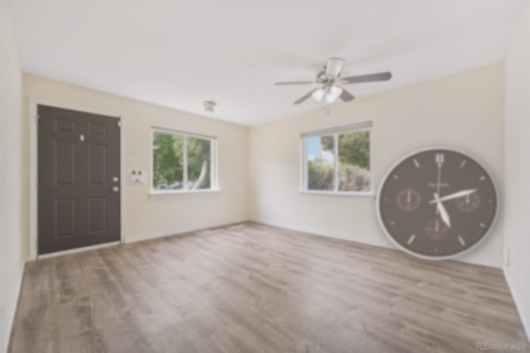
h=5 m=12
